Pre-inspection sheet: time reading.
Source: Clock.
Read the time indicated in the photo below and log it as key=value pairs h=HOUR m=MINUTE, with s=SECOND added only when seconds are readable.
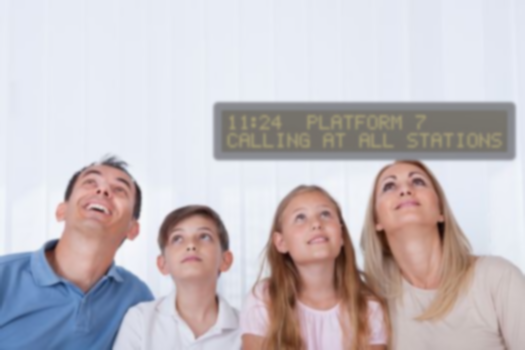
h=11 m=24
